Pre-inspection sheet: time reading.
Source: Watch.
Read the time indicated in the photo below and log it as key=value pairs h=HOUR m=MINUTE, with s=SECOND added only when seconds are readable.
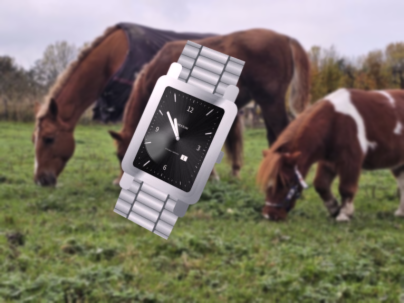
h=10 m=52
